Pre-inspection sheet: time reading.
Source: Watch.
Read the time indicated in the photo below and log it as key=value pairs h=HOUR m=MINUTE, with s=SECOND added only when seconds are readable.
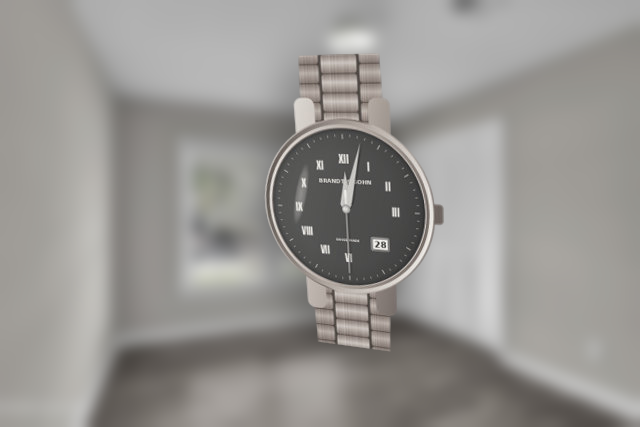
h=12 m=2 s=30
